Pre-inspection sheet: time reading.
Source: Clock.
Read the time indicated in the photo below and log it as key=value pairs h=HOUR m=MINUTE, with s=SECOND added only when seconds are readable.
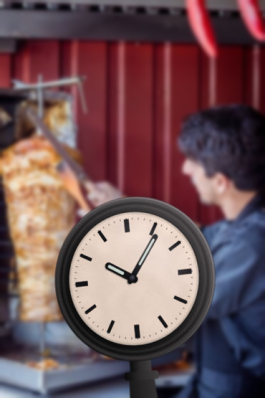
h=10 m=6
